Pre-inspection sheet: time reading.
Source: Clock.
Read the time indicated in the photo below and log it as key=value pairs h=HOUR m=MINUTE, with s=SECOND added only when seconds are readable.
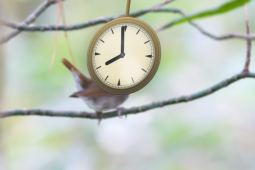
h=7 m=59
